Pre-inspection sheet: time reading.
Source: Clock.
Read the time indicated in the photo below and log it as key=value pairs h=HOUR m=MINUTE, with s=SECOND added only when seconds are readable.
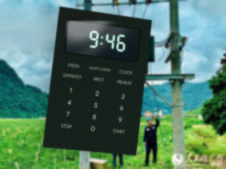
h=9 m=46
